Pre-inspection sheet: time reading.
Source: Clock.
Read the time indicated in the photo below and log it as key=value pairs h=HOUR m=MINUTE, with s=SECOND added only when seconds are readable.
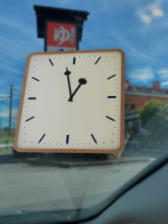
h=12 m=58
